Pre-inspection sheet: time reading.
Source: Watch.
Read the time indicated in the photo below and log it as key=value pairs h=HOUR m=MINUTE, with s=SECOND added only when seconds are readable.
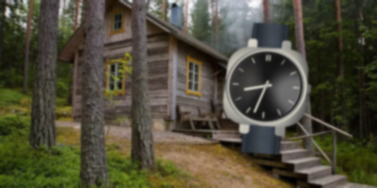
h=8 m=33
